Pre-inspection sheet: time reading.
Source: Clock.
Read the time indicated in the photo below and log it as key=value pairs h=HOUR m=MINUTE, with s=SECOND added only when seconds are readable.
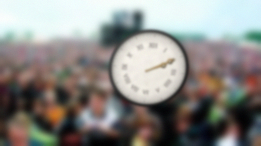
h=2 m=10
